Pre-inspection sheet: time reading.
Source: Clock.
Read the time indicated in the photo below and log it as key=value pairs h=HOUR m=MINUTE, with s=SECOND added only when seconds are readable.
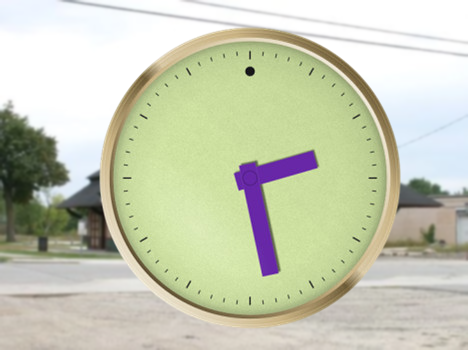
h=2 m=28
